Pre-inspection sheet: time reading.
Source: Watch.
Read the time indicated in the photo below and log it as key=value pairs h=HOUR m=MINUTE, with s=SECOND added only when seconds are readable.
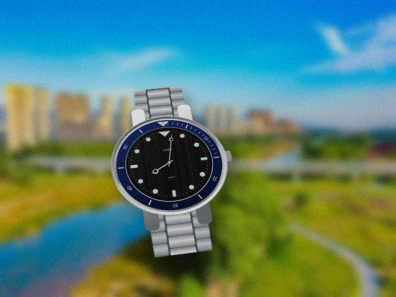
h=8 m=2
